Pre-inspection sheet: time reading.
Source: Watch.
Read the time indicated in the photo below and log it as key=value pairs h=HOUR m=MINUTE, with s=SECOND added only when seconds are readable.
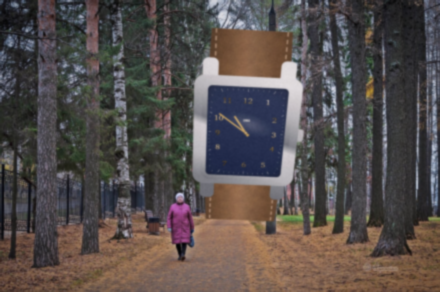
h=10 m=51
